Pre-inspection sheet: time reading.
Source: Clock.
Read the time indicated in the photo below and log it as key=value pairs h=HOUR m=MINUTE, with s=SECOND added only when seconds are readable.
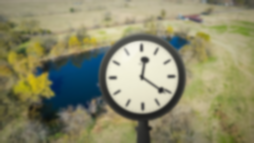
h=12 m=21
